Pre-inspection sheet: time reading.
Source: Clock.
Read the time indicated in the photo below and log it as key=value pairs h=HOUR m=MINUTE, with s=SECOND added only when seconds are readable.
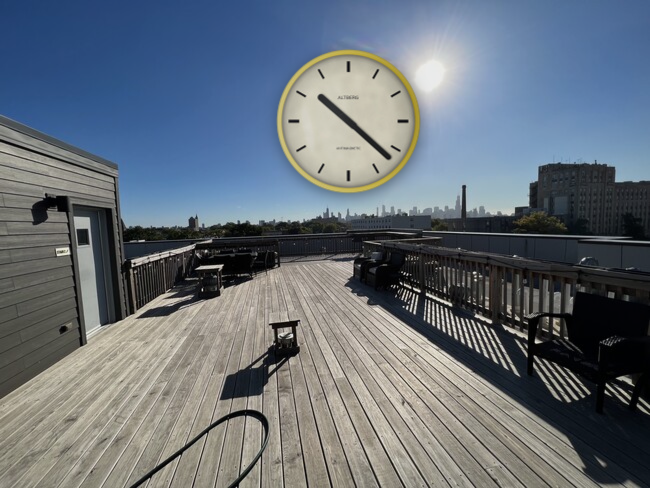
h=10 m=22
